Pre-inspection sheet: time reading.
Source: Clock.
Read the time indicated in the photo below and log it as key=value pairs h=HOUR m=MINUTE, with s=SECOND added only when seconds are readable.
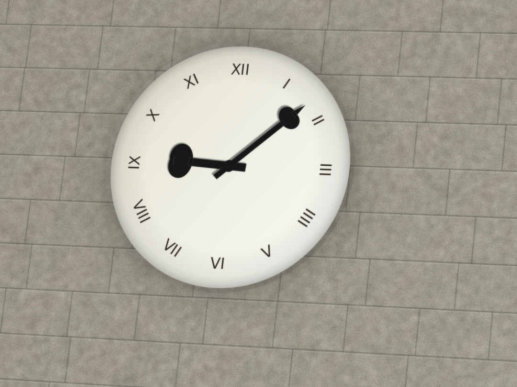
h=9 m=8
